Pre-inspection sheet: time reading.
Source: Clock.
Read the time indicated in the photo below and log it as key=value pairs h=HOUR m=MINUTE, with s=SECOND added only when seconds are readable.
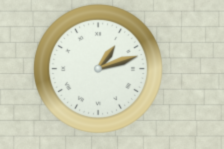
h=1 m=12
